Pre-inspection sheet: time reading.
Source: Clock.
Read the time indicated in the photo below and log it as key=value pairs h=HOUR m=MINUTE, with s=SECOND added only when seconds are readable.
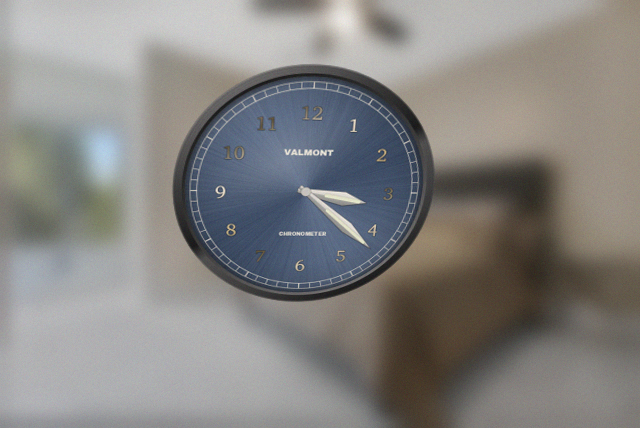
h=3 m=22
